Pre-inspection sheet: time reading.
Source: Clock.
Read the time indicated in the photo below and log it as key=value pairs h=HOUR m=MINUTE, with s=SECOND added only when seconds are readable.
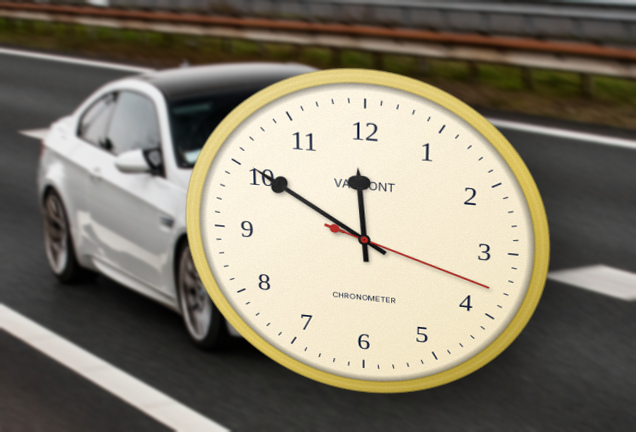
h=11 m=50 s=18
